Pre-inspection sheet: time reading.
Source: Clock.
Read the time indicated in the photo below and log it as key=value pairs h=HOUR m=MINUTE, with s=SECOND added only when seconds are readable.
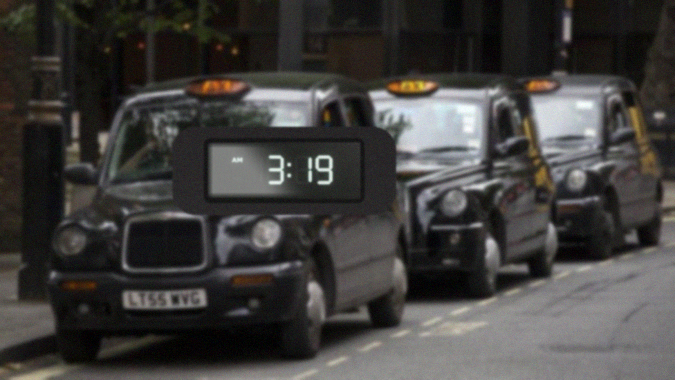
h=3 m=19
